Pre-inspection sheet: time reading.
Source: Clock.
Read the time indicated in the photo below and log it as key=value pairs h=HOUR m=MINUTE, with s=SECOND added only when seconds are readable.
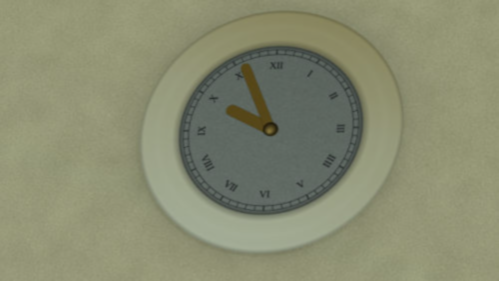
h=9 m=56
